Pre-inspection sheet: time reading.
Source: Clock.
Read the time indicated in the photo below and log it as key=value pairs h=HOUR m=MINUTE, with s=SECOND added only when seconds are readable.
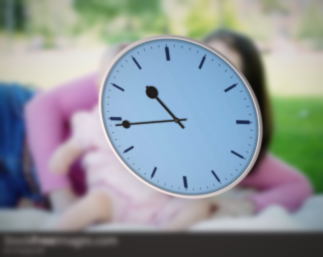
h=10 m=44
